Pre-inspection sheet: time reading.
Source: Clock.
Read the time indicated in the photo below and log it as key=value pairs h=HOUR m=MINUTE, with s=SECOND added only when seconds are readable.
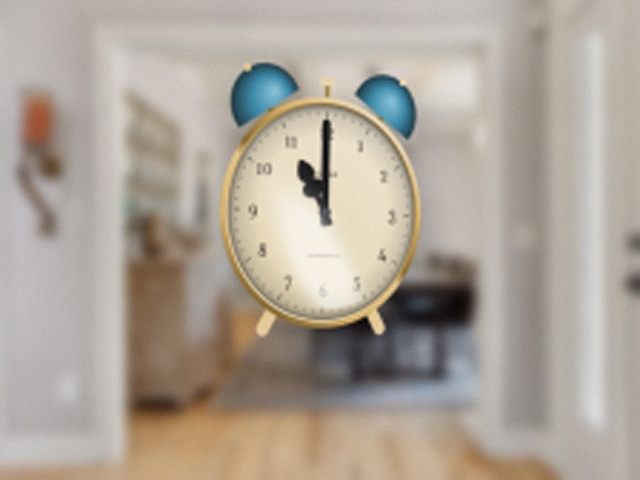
h=11 m=0
